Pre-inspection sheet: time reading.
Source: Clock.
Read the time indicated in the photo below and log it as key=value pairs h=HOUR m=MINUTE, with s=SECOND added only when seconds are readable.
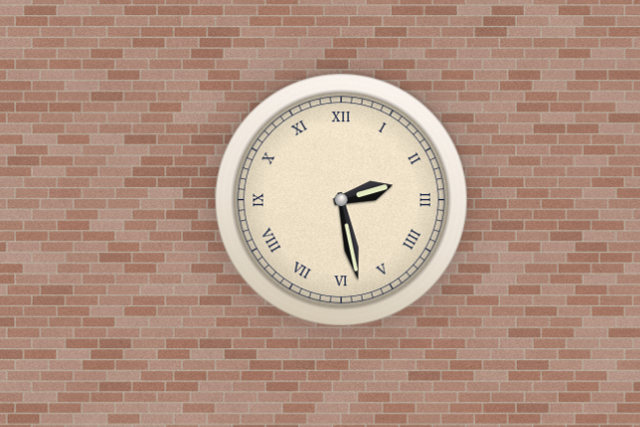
h=2 m=28
